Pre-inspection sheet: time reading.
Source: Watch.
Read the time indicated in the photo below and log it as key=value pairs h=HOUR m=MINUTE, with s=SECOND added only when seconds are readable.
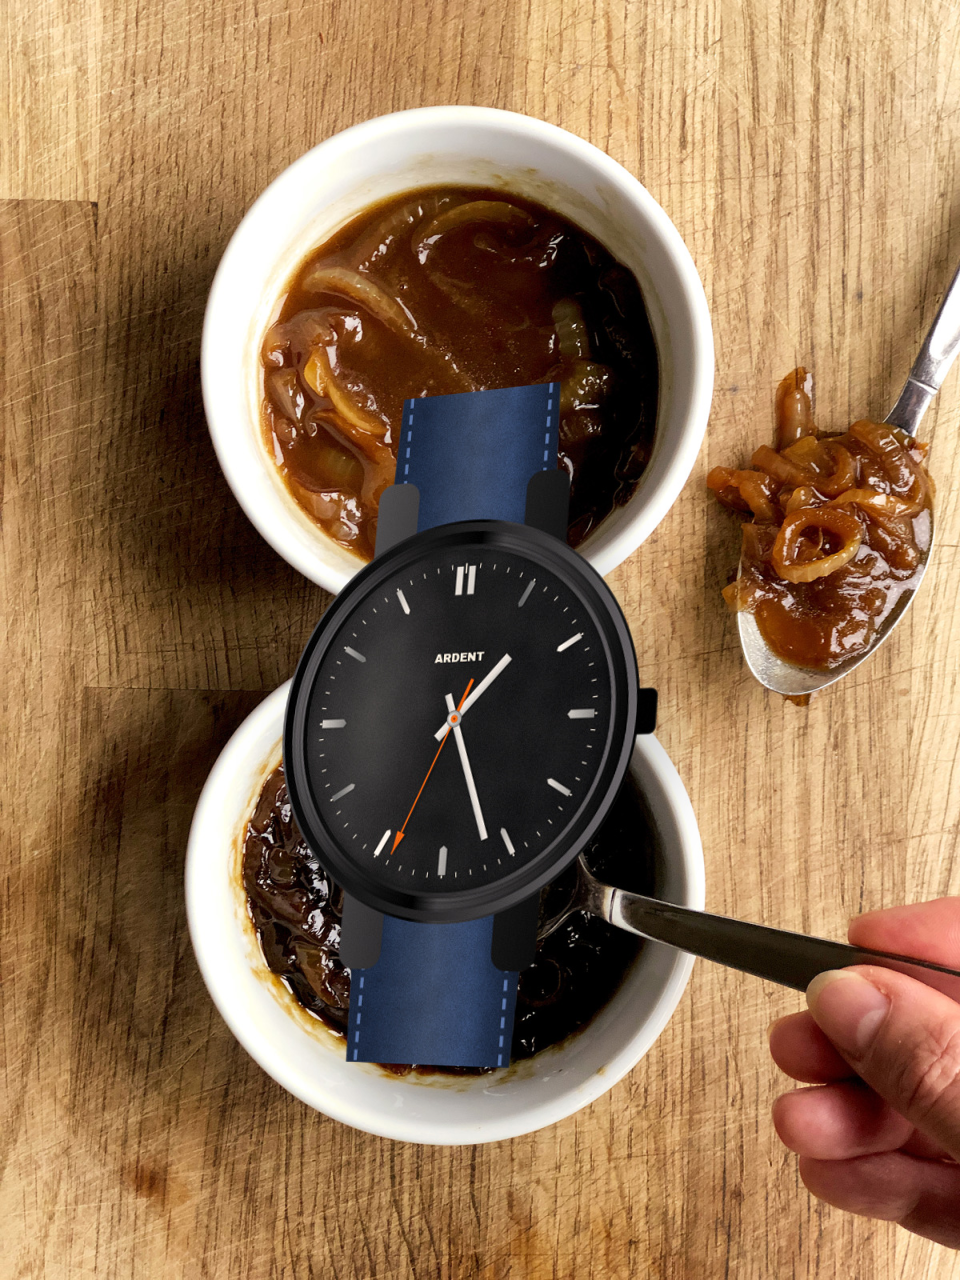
h=1 m=26 s=34
